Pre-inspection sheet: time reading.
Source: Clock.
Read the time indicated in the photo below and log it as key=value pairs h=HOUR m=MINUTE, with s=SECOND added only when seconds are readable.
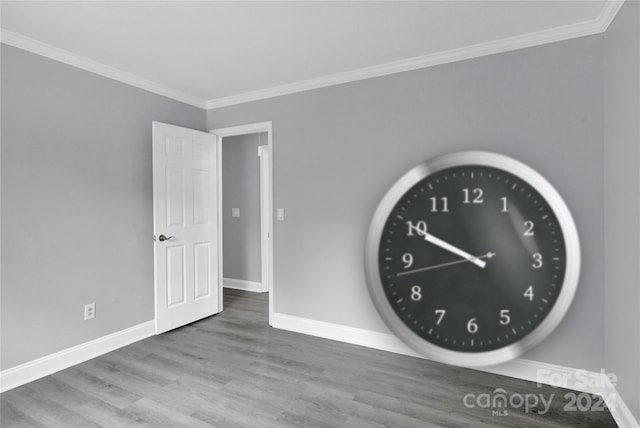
h=9 m=49 s=43
